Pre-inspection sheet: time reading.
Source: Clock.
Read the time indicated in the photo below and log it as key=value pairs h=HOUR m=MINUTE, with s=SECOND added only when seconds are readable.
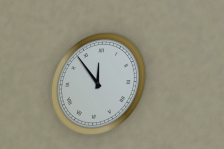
h=11 m=53
